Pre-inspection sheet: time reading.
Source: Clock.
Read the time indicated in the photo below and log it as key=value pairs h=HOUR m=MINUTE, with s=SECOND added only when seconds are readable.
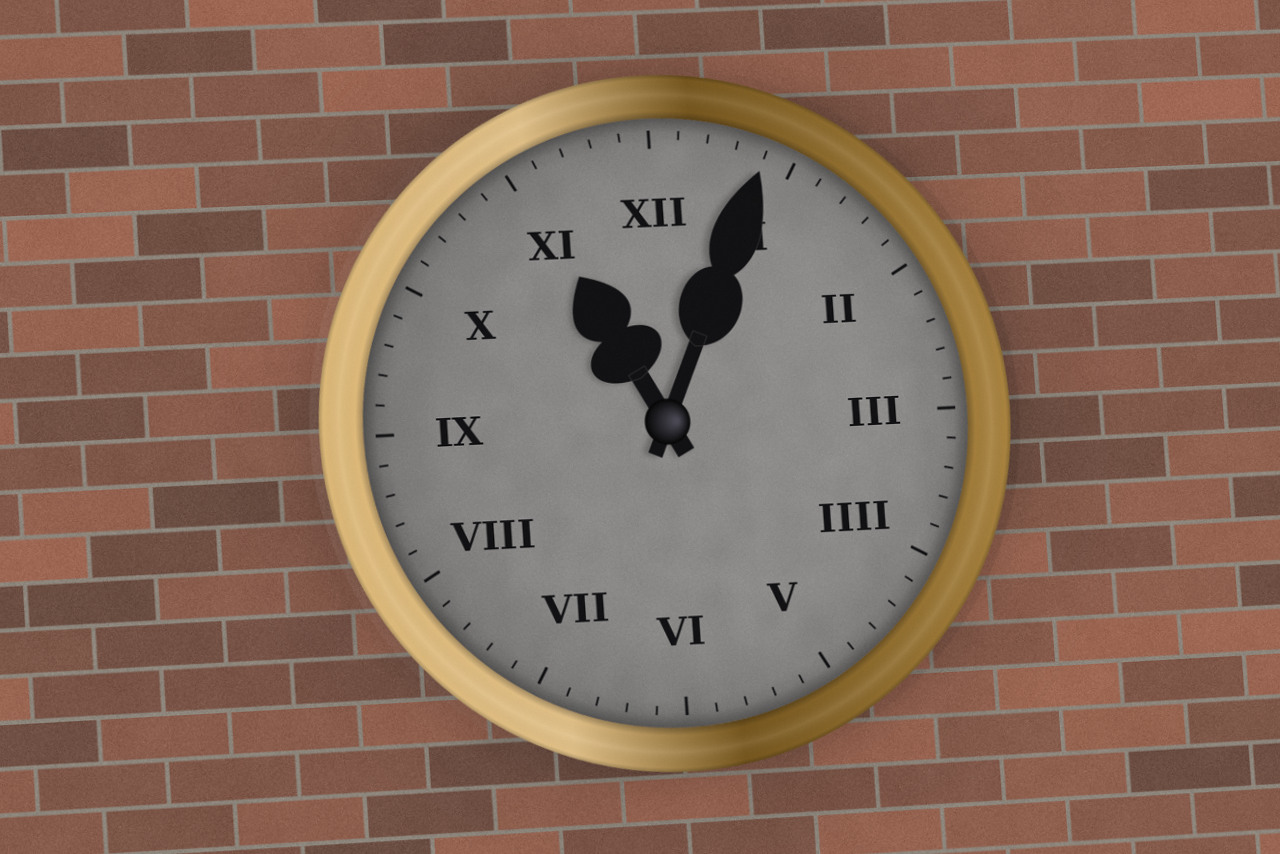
h=11 m=4
